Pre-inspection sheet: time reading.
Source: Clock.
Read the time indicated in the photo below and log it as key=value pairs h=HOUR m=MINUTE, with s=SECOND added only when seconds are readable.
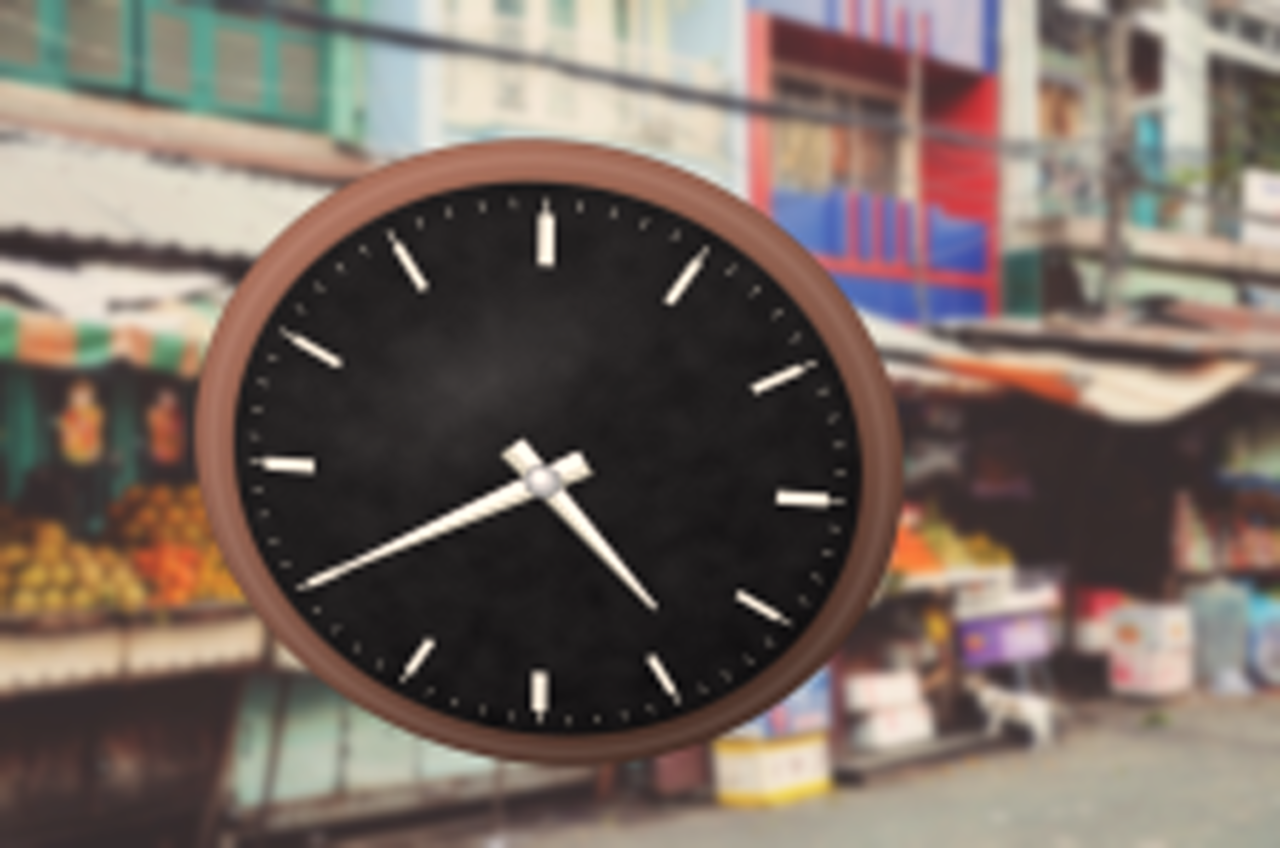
h=4 m=40
